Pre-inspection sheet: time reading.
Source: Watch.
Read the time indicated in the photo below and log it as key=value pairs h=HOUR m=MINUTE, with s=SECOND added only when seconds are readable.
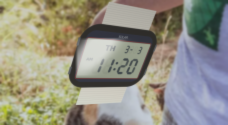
h=11 m=20
